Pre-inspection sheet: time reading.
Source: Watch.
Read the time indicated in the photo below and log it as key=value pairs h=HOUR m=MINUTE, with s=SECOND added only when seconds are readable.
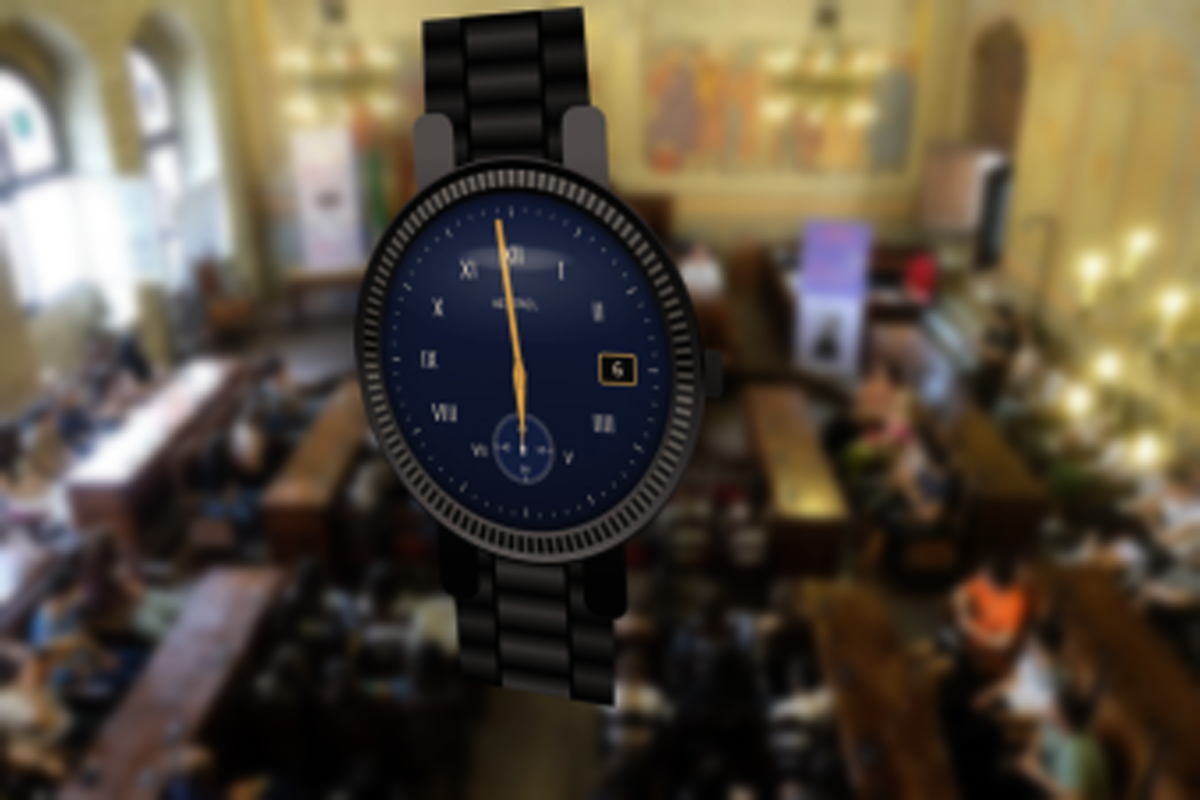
h=5 m=59
